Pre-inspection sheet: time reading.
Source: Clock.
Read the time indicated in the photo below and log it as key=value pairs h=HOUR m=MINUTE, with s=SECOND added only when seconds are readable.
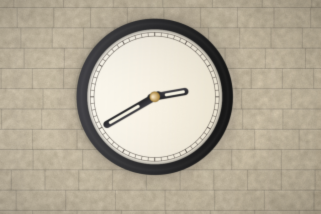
h=2 m=40
